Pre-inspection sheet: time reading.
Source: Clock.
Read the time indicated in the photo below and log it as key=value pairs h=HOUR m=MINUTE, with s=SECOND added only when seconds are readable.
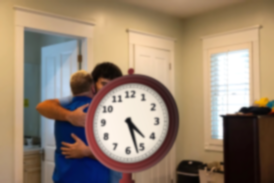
h=4 m=27
